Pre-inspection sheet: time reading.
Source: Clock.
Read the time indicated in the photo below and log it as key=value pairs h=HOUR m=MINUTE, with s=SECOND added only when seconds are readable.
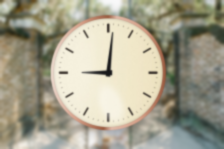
h=9 m=1
